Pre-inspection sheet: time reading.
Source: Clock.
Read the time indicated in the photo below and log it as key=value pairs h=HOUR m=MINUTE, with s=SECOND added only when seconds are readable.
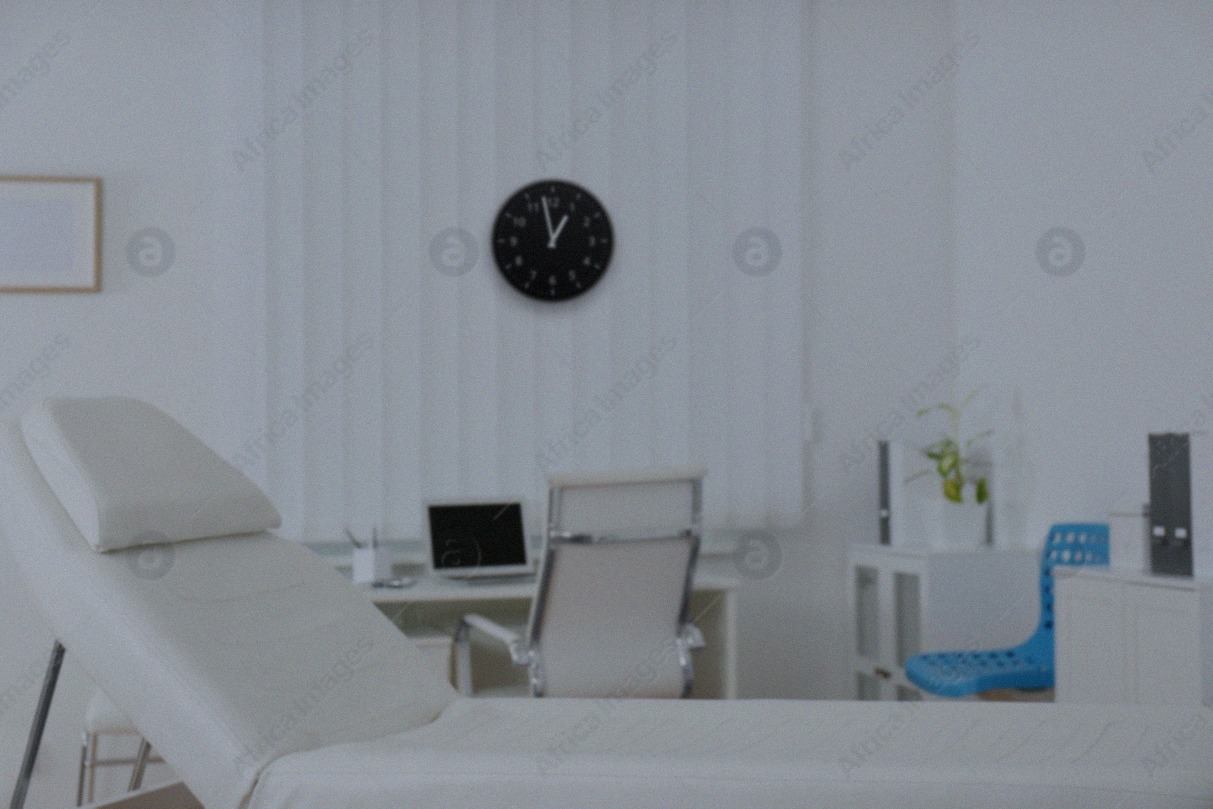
h=12 m=58
